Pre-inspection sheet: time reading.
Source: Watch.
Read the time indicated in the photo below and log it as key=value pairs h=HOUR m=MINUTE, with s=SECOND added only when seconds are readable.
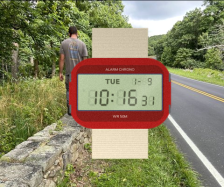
h=10 m=16 s=31
